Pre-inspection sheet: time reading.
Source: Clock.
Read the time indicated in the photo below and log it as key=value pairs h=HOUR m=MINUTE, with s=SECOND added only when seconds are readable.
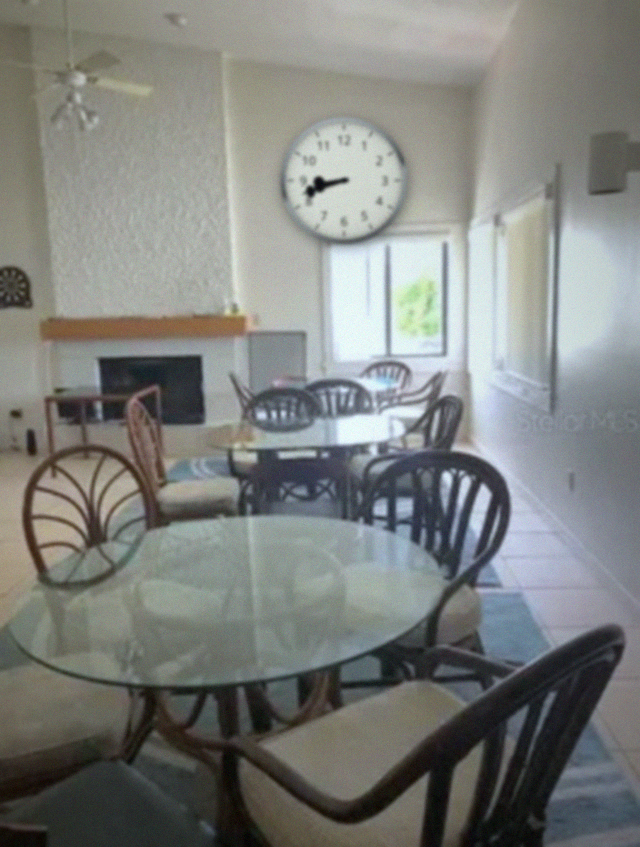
h=8 m=42
